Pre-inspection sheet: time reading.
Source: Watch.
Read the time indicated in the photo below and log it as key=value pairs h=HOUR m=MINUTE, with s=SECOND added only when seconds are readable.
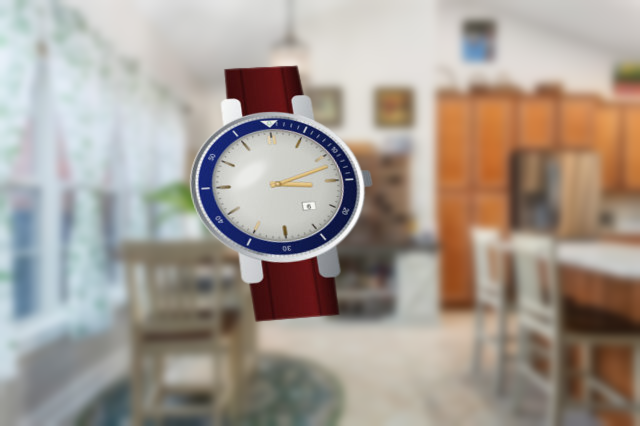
h=3 m=12
